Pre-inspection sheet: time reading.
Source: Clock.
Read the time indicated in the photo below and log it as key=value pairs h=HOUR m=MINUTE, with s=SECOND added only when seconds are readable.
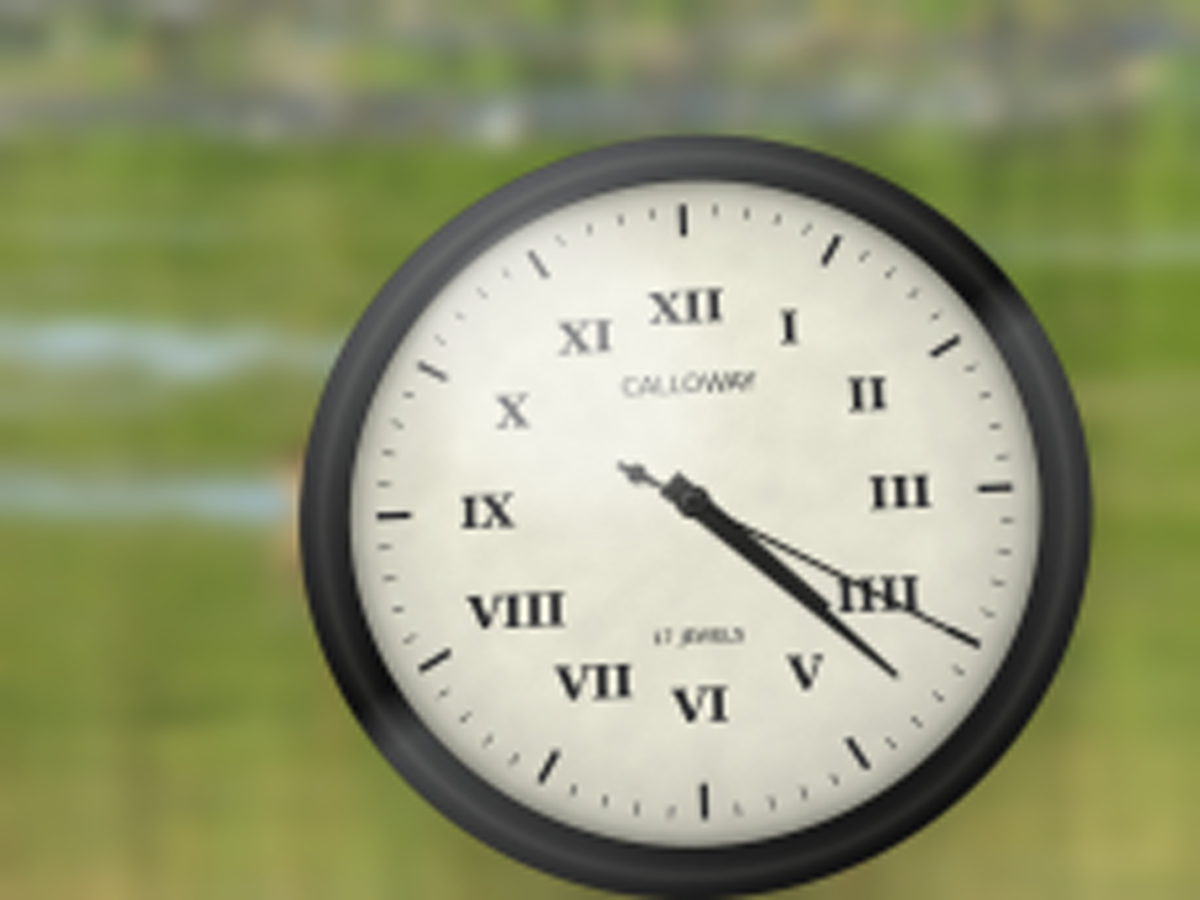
h=4 m=22 s=20
